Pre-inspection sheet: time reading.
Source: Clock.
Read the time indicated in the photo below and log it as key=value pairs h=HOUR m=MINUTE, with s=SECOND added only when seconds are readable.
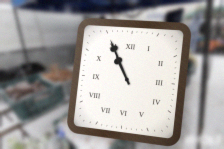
h=10 m=55
